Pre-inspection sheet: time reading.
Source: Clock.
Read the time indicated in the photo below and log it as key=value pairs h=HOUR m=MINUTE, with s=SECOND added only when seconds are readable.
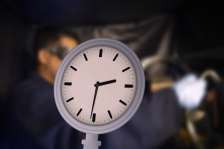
h=2 m=31
